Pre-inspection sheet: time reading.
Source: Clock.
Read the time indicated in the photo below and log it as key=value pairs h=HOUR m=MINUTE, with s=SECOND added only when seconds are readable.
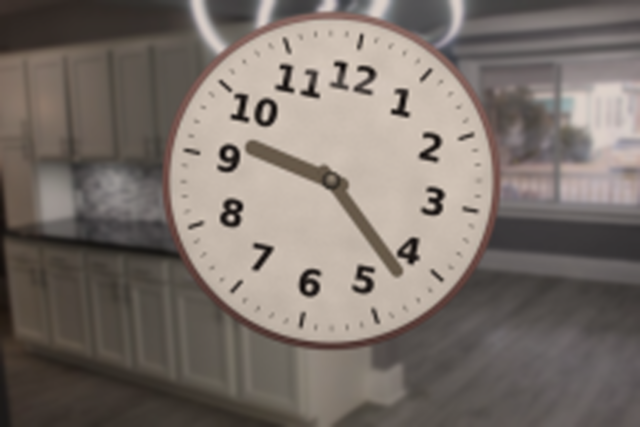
h=9 m=22
